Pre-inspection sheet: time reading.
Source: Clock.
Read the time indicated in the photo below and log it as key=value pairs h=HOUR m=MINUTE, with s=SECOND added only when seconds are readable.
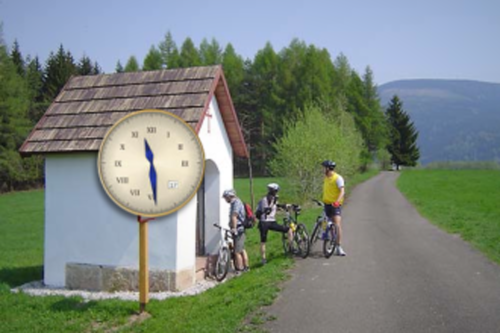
h=11 m=29
